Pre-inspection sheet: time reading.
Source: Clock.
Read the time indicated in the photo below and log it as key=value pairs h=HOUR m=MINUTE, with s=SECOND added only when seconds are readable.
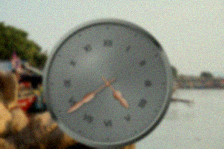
h=4 m=39
